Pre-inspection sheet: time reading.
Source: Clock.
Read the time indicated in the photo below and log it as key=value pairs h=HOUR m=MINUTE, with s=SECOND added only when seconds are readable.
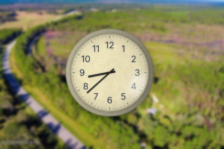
h=8 m=38
